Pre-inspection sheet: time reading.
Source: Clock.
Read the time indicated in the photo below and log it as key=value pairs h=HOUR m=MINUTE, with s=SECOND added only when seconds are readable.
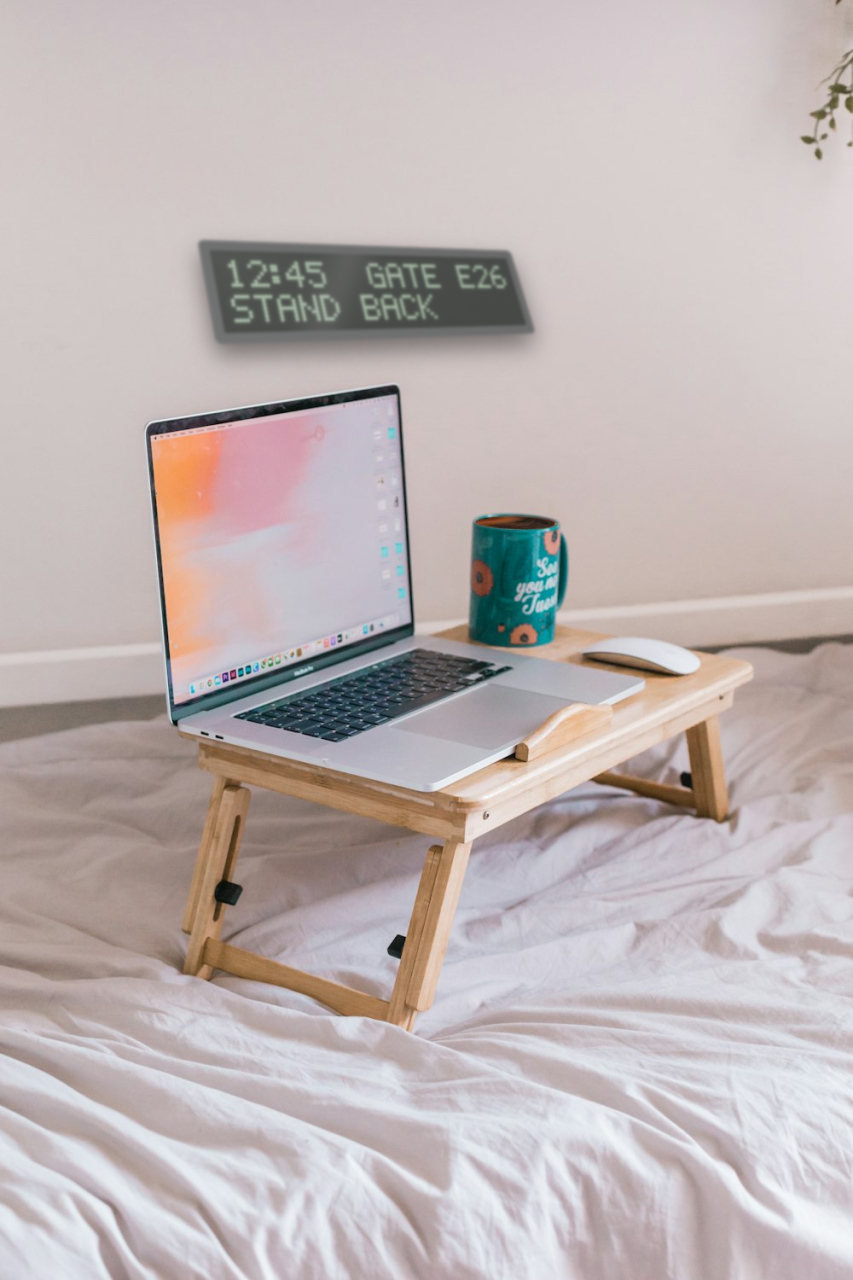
h=12 m=45
